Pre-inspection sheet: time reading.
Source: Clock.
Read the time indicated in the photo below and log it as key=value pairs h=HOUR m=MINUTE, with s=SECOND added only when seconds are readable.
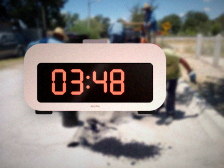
h=3 m=48
